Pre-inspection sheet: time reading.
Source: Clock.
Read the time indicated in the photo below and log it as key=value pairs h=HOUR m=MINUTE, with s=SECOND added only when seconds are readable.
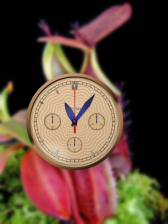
h=11 m=6
